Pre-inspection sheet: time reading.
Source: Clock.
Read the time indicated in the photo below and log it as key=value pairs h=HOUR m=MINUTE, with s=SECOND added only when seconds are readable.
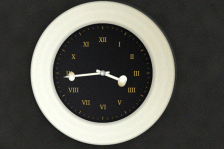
h=3 m=44
